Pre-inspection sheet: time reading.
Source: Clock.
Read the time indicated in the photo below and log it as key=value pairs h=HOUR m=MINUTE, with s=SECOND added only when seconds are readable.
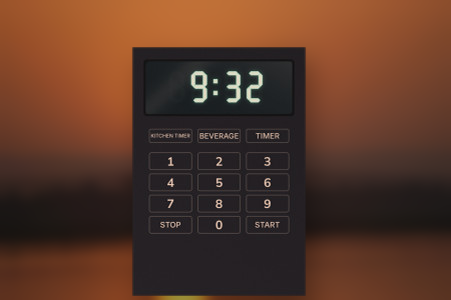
h=9 m=32
